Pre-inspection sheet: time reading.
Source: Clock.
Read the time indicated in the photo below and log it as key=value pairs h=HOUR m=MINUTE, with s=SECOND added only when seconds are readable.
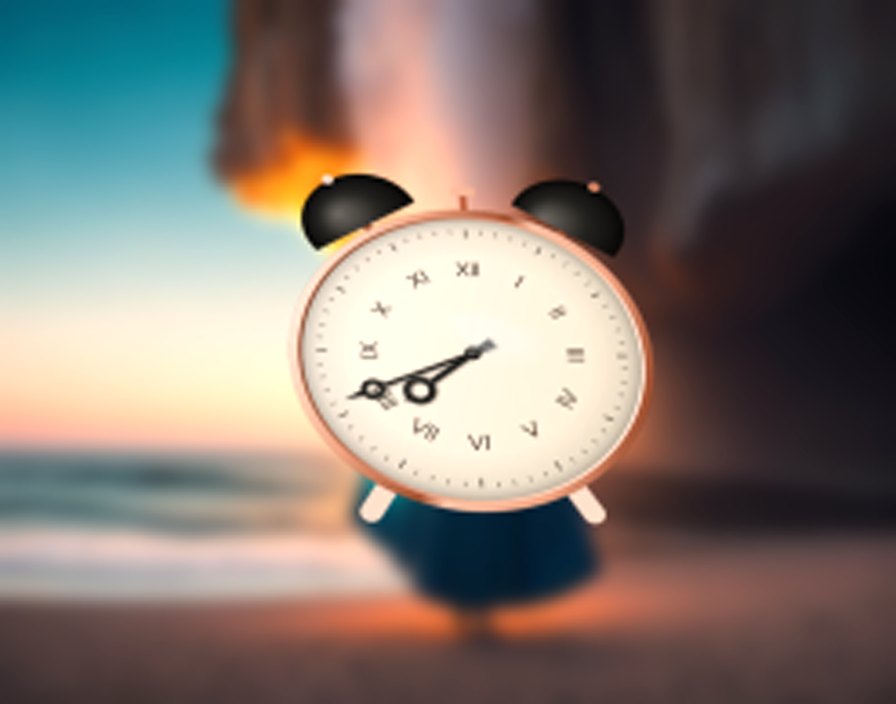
h=7 m=41
